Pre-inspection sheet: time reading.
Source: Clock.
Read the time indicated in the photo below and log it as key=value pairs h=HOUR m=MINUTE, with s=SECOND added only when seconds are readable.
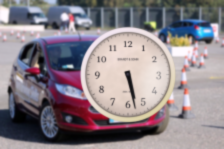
h=5 m=28
